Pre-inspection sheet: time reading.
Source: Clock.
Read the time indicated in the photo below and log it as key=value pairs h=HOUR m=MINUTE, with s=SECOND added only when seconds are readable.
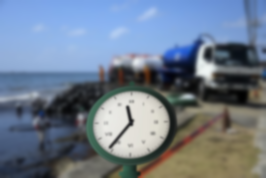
h=11 m=36
